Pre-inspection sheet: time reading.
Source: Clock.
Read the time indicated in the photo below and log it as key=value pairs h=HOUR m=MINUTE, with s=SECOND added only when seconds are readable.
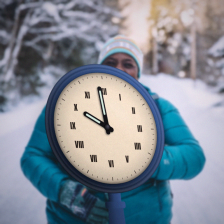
h=9 m=59
